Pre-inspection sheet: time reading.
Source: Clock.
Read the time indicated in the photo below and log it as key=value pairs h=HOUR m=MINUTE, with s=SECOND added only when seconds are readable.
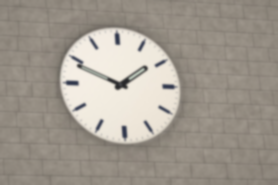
h=1 m=49
